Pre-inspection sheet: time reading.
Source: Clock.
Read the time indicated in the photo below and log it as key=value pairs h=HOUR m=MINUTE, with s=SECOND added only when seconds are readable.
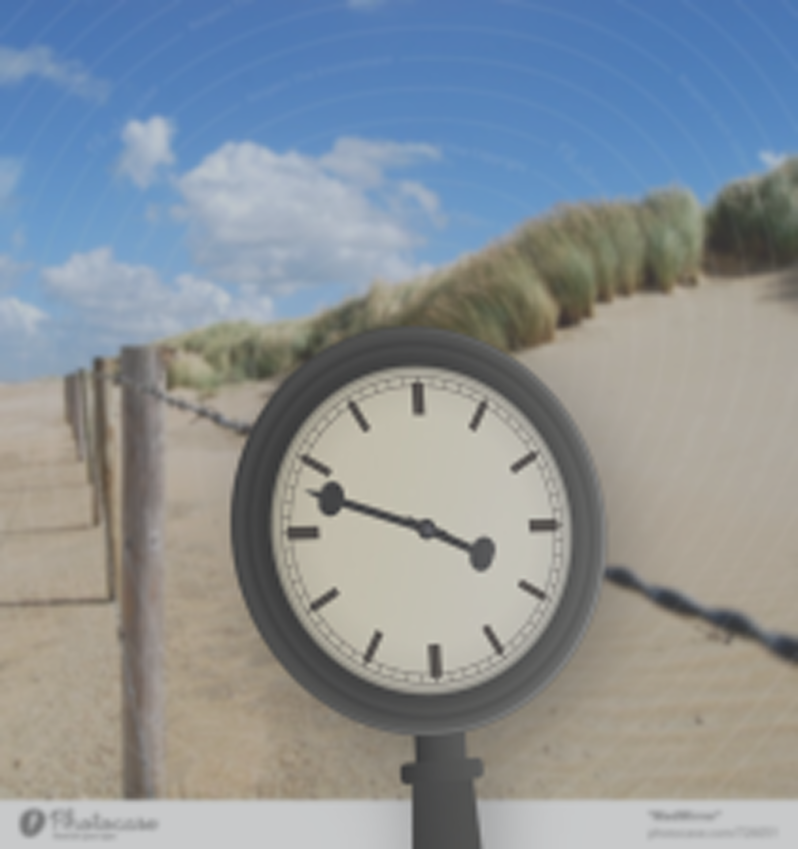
h=3 m=48
